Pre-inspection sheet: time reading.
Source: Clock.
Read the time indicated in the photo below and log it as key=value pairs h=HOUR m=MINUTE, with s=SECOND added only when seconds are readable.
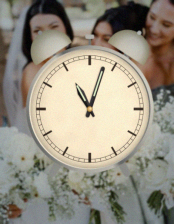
h=11 m=3
